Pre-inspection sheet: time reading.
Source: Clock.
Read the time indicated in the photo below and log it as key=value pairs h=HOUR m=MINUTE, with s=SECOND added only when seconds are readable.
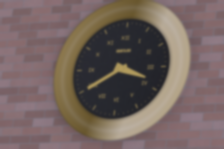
h=3 m=40
